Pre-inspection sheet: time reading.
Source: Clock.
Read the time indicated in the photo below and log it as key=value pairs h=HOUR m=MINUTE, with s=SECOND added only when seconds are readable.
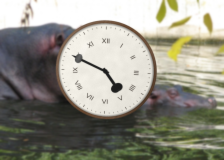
h=4 m=49
